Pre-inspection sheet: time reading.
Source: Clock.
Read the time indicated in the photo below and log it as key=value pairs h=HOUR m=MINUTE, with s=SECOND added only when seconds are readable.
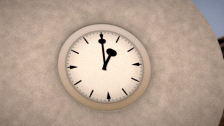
h=1 m=0
